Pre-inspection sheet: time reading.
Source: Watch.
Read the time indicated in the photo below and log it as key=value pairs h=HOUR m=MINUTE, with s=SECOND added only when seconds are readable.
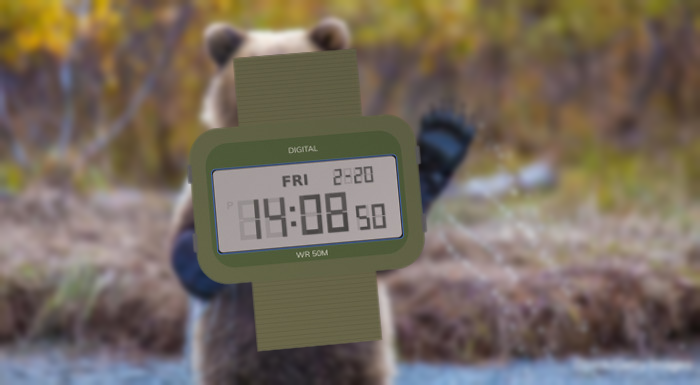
h=14 m=8 s=50
